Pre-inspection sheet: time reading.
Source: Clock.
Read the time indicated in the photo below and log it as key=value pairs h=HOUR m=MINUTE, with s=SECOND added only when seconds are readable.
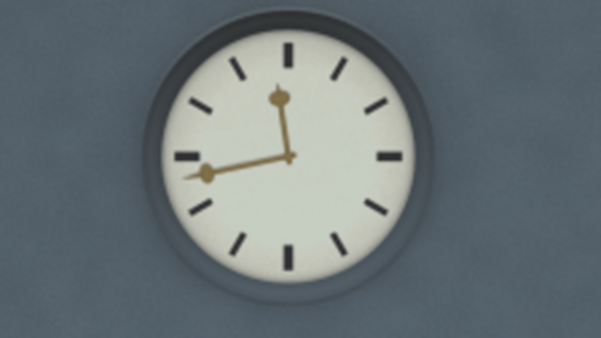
h=11 m=43
